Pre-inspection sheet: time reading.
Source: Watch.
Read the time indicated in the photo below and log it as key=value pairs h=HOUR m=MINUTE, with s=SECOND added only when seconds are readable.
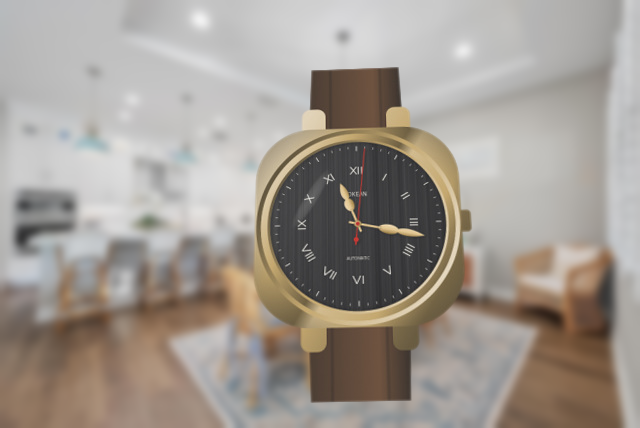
h=11 m=17 s=1
